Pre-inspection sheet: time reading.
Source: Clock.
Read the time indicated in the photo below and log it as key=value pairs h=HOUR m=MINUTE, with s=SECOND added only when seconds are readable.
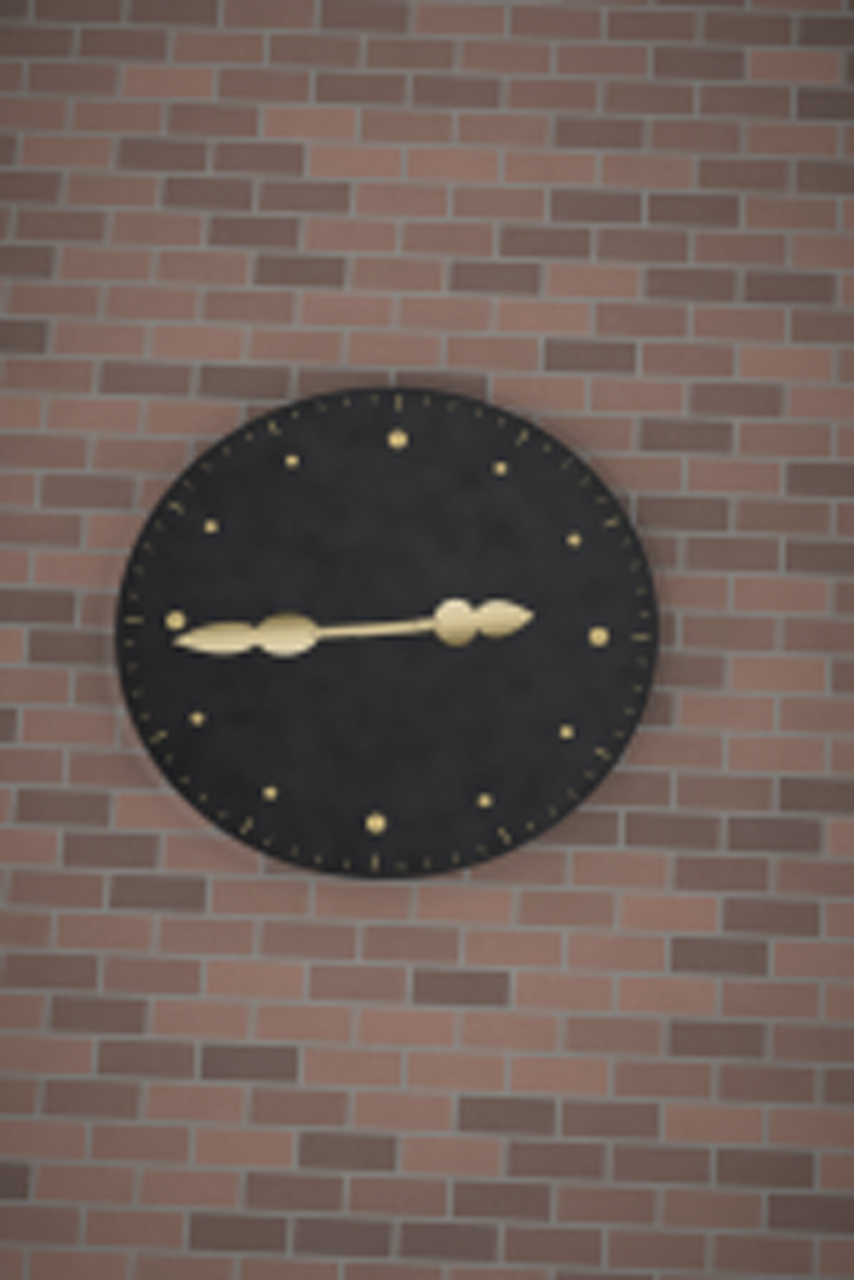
h=2 m=44
